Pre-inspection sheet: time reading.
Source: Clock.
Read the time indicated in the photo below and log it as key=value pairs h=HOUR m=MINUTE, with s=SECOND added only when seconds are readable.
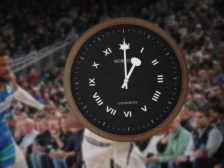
h=1 m=0
